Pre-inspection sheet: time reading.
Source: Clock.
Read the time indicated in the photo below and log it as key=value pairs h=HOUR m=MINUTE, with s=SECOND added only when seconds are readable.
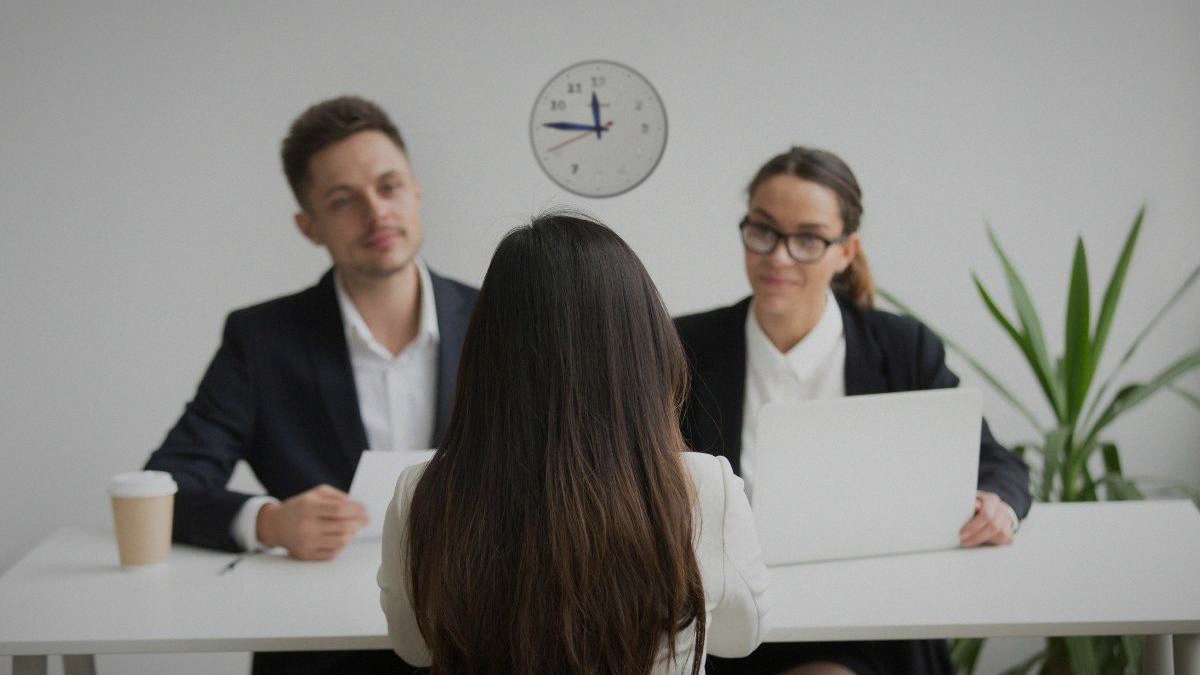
h=11 m=45 s=41
